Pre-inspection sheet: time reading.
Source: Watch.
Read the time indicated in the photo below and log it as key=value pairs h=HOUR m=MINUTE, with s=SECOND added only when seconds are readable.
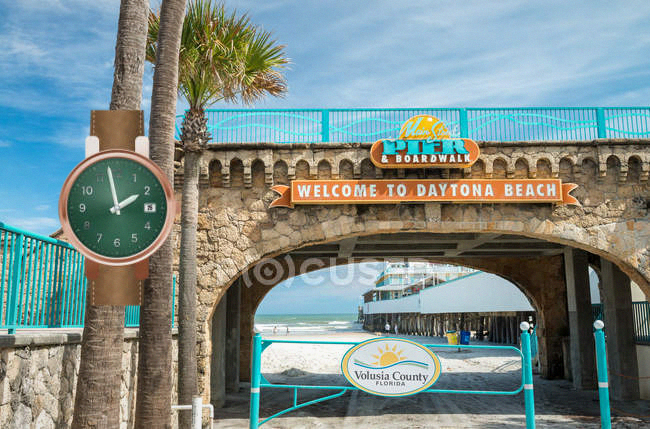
h=1 m=58
